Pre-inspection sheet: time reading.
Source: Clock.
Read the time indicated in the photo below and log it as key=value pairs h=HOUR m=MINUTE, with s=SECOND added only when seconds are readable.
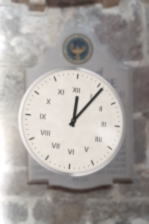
h=12 m=6
